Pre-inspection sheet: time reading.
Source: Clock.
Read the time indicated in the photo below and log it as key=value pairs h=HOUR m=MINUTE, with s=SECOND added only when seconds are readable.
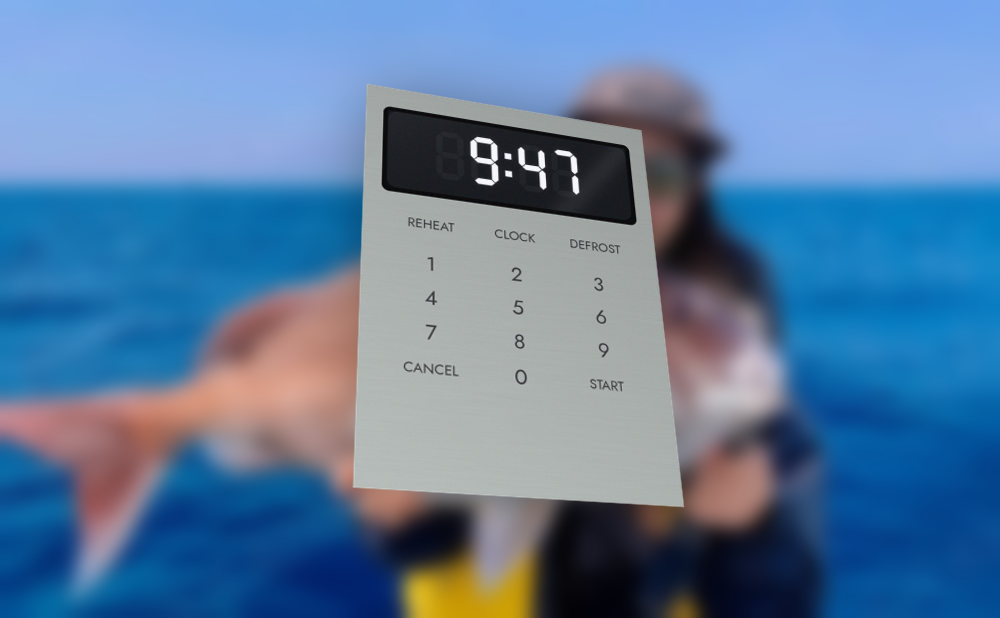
h=9 m=47
